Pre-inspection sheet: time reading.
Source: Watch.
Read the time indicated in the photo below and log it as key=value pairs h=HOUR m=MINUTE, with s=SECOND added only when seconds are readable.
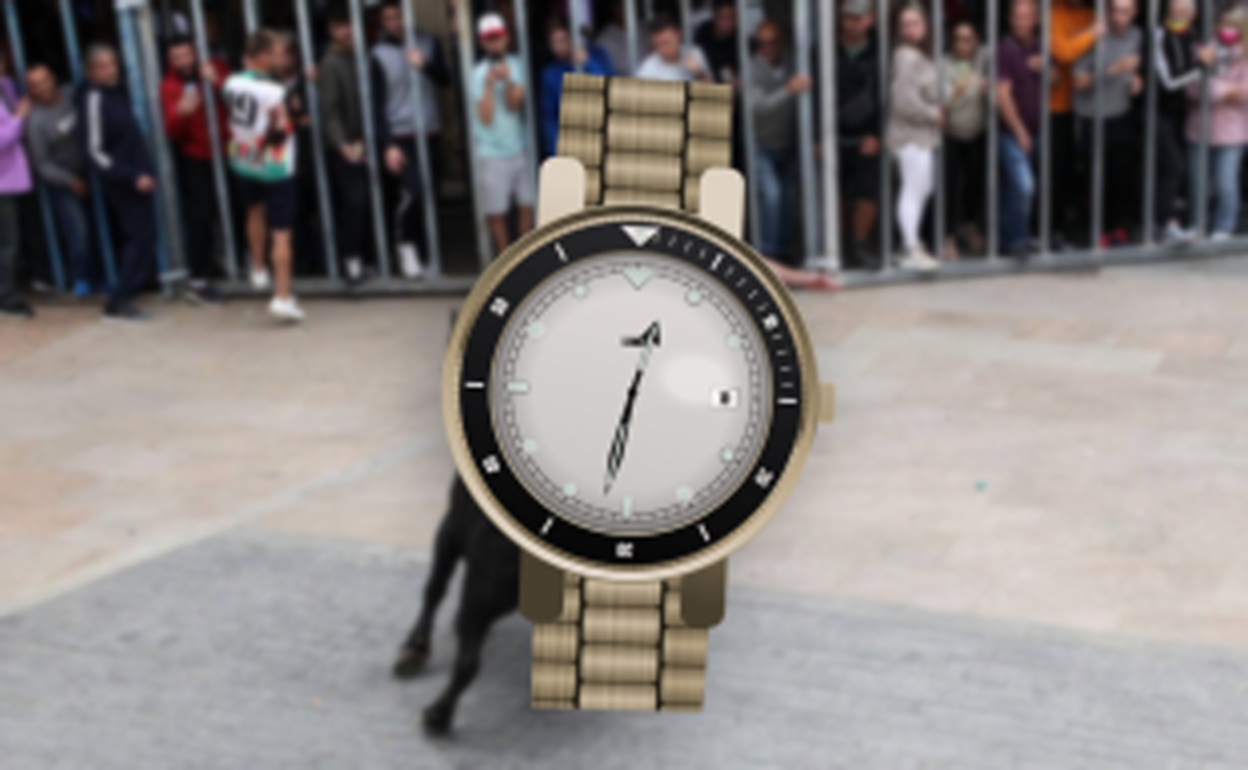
h=12 m=32
